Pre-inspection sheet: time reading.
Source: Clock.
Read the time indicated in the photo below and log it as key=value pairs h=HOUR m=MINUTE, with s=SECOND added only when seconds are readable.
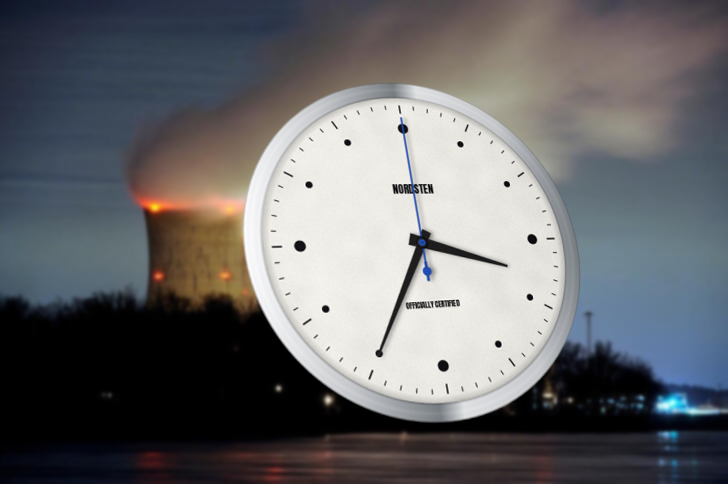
h=3 m=35 s=0
